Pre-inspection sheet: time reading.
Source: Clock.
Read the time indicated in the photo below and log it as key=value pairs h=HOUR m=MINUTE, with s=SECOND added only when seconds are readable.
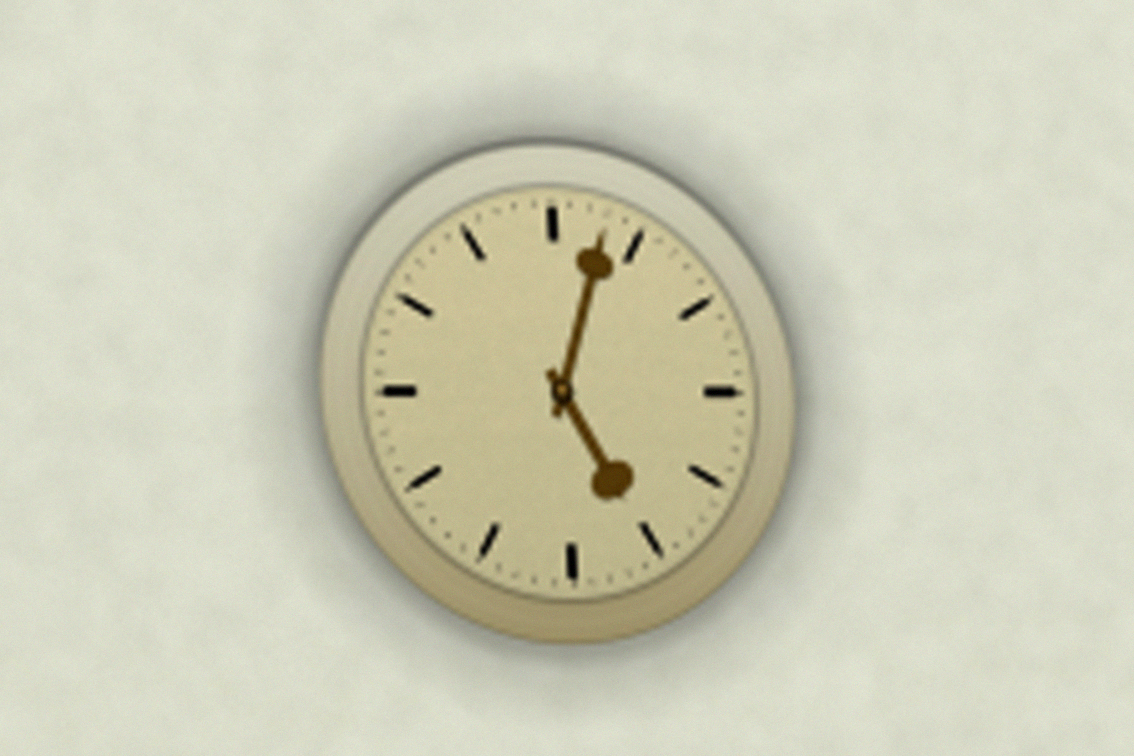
h=5 m=3
